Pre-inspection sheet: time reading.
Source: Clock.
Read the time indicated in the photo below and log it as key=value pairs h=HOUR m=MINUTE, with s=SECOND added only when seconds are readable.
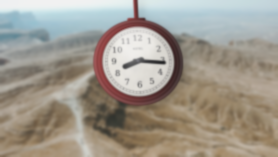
h=8 m=16
